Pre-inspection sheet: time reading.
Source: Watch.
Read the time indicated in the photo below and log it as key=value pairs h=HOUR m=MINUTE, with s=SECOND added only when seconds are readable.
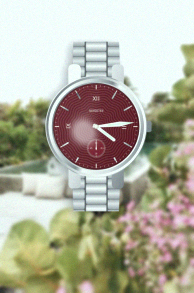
h=4 m=14
